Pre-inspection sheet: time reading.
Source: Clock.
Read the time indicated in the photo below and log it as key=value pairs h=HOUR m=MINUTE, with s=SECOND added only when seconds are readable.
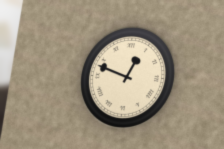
h=12 m=48
